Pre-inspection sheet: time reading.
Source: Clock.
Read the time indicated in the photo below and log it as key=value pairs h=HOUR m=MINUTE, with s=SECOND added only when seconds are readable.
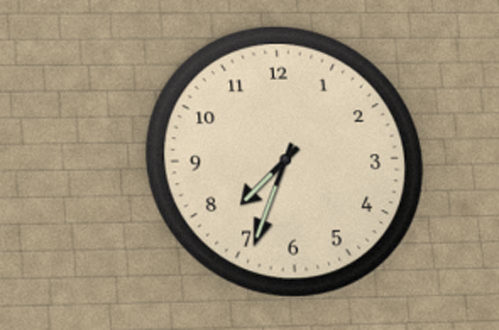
h=7 m=34
